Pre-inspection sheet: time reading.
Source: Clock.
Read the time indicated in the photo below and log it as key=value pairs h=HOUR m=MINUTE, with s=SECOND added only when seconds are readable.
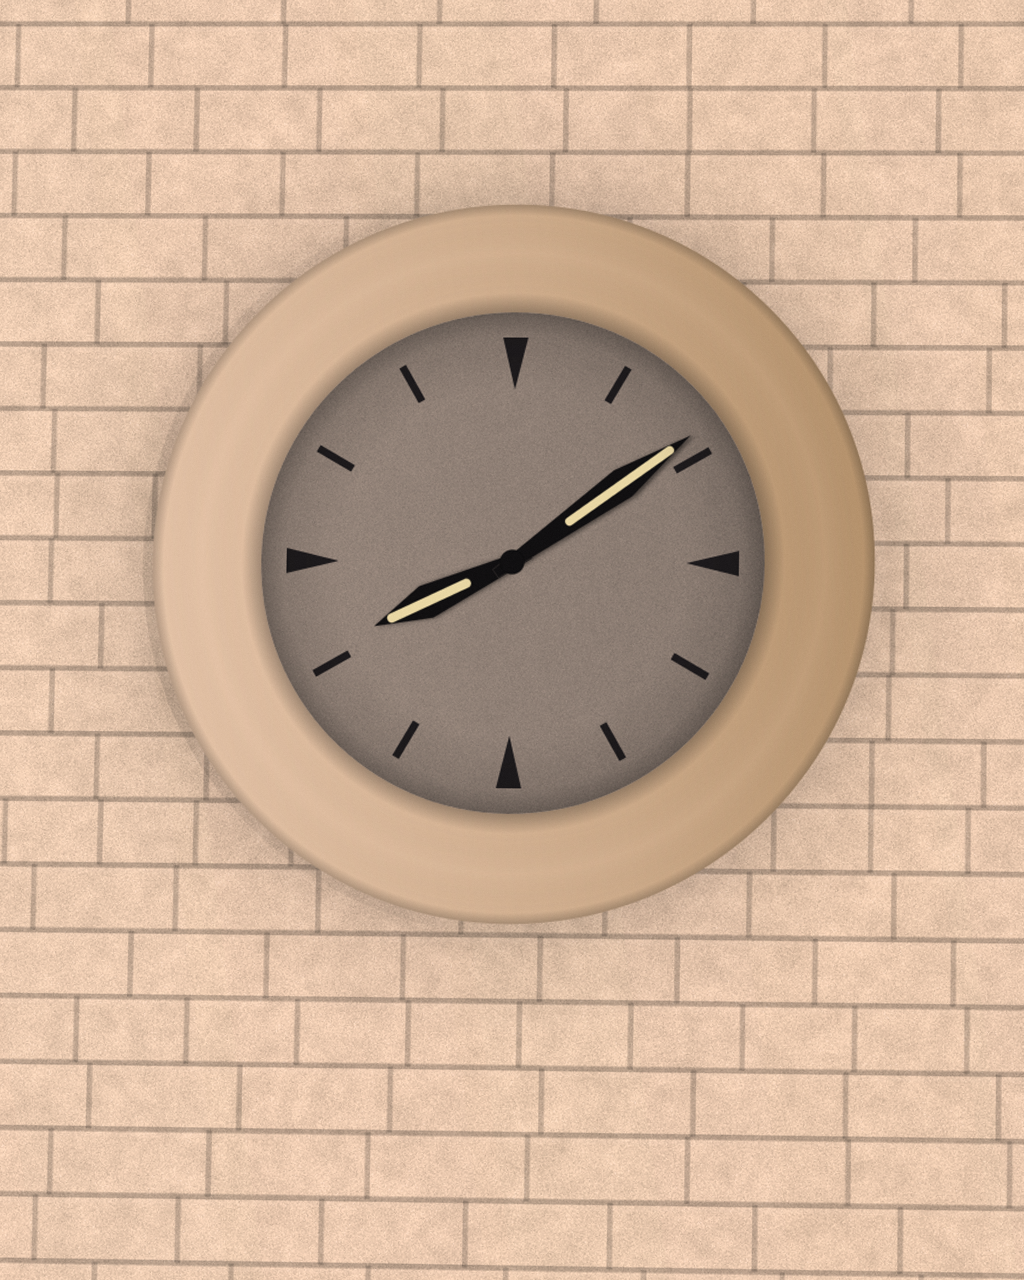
h=8 m=9
